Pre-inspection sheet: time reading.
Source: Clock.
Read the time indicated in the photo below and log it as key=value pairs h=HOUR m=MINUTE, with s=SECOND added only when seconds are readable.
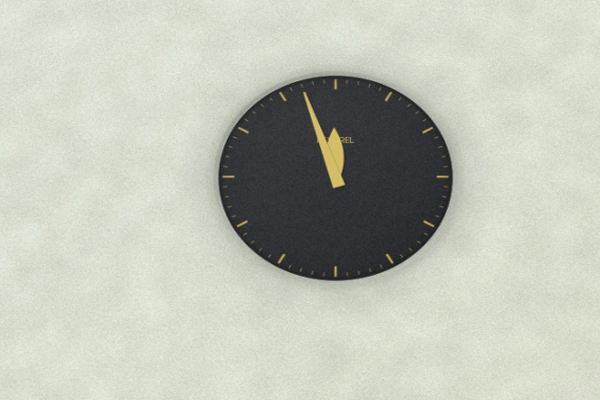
h=11 m=57
